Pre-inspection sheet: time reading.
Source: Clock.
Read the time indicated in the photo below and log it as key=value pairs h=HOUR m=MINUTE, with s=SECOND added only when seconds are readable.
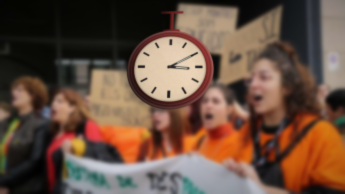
h=3 m=10
